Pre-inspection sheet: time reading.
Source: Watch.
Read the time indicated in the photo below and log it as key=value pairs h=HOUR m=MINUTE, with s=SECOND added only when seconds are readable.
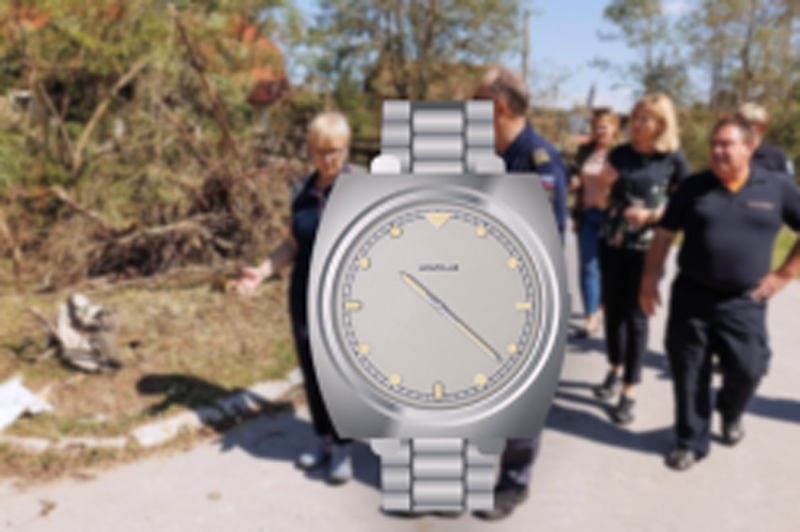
h=10 m=22
